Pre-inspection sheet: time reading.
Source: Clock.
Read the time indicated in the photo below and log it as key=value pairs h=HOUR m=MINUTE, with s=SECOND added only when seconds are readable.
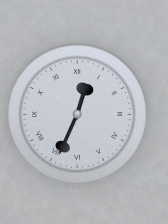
h=12 m=34
